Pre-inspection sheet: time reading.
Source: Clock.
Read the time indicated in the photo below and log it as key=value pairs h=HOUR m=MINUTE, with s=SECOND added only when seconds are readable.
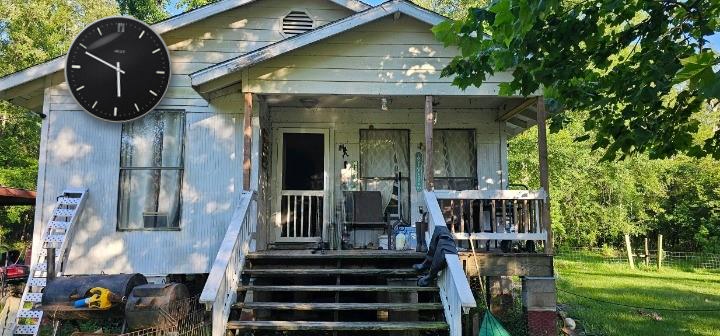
h=5 m=49
